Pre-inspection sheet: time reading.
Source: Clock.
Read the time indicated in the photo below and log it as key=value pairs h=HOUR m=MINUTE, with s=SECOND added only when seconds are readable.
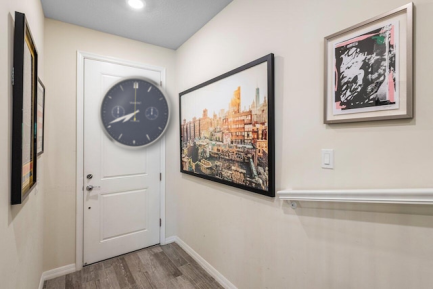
h=7 m=41
